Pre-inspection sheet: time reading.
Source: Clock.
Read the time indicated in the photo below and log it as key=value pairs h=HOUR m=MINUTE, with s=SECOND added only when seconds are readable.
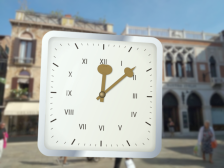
h=12 m=8
